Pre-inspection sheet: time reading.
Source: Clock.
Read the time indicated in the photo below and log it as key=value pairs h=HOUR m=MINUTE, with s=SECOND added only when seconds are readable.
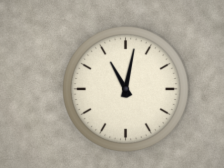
h=11 m=2
